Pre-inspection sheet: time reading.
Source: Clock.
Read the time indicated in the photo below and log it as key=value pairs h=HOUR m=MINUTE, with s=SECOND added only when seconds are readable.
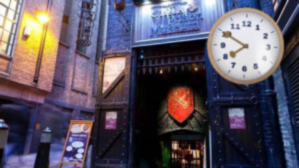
h=7 m=50
